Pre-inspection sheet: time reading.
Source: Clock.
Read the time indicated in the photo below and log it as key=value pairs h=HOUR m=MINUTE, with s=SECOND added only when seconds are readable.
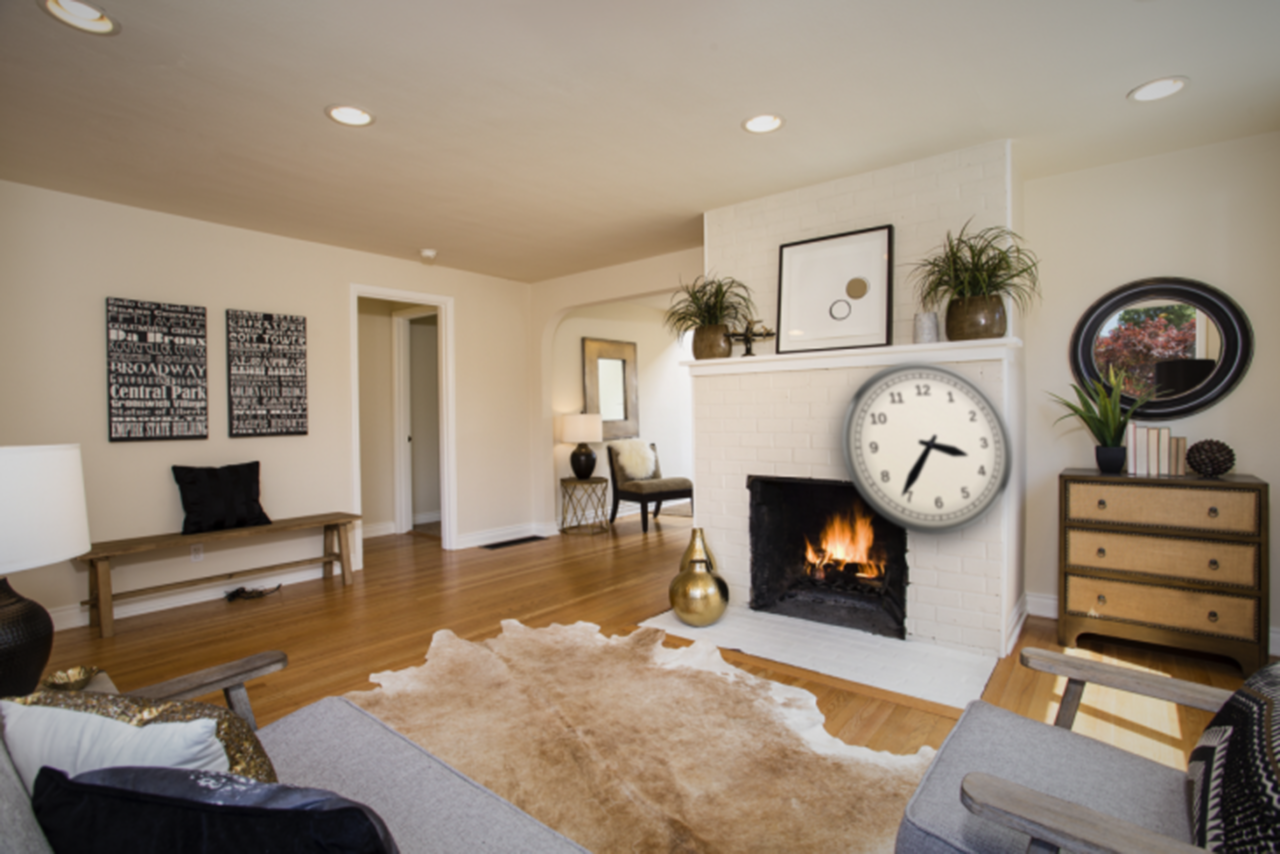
h=3 m=36
